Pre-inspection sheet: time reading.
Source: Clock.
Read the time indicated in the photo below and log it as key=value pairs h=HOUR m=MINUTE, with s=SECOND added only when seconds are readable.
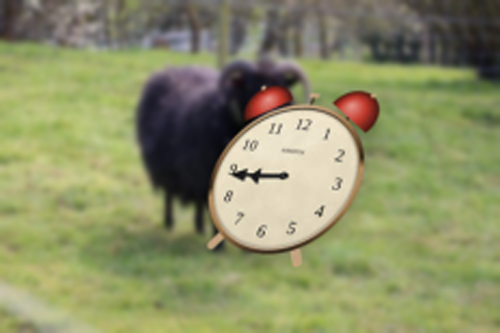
h=8 m=44
